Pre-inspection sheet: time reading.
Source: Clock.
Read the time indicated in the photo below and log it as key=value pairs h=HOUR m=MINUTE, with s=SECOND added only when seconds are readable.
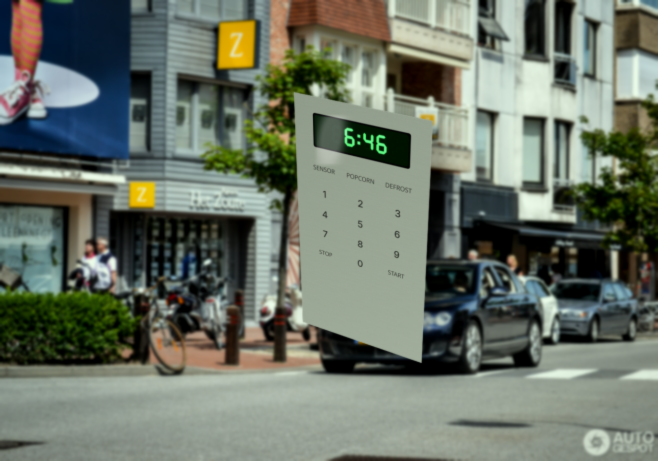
h=6 m=46
